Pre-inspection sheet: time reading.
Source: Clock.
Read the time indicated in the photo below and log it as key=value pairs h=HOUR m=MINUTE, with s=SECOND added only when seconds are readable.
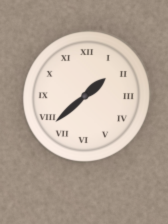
h=1 m=38
